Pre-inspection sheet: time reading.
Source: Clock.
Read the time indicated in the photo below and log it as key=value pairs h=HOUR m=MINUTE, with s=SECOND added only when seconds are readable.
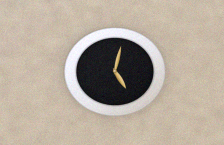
h=5 m=2
